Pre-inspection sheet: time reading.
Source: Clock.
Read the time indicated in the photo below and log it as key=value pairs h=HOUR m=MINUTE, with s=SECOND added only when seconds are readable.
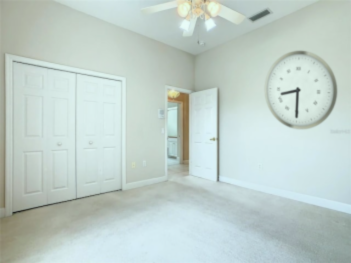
h=8 m=30
